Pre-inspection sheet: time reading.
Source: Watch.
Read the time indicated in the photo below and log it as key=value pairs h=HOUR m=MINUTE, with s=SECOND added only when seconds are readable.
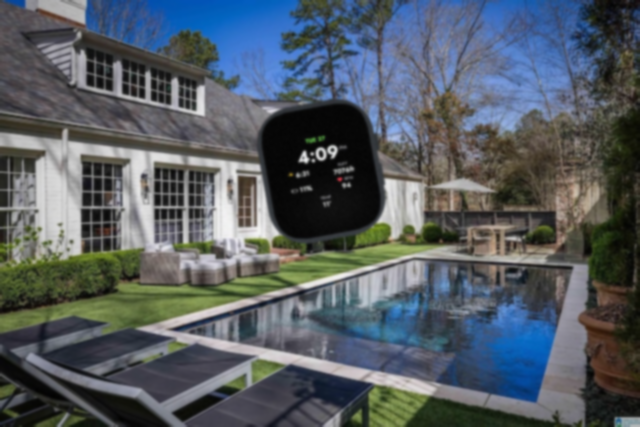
h=4 m=9
